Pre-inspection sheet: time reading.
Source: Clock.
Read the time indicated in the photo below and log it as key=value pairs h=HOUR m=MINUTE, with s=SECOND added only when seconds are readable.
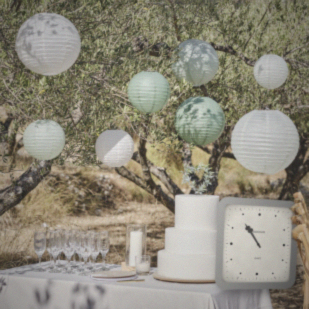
h=10 m=54
